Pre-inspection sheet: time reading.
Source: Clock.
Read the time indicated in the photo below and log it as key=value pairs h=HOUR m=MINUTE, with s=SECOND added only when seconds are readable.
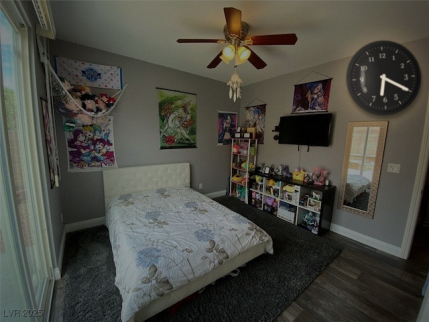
h=6 m=20
